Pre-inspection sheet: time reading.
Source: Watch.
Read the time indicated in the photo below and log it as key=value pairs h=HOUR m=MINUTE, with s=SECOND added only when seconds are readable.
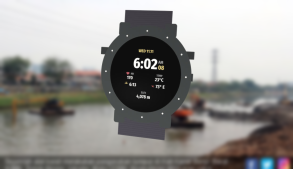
h=6 m=2
